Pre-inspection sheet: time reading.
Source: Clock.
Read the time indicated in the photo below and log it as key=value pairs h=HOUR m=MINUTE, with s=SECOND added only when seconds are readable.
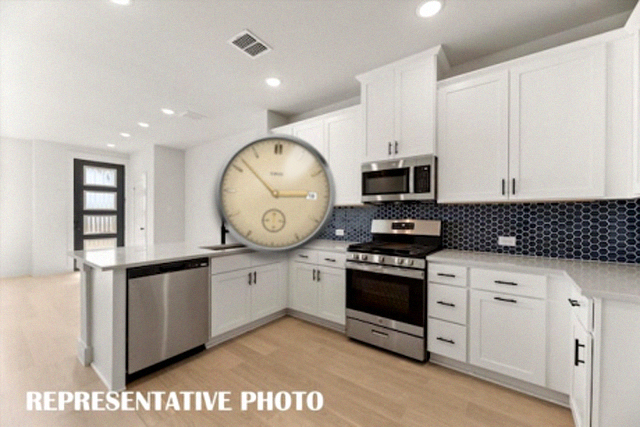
h=2 m=52
